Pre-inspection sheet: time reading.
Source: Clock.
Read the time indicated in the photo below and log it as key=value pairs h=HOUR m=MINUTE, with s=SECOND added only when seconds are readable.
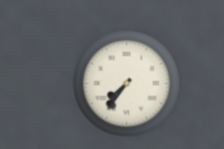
h=7 m=36
